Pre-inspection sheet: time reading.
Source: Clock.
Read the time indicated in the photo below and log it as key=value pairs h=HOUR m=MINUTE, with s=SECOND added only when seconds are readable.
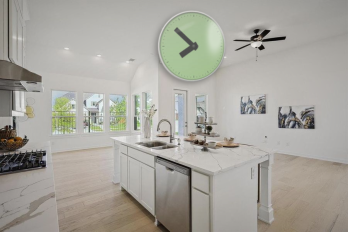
h=7 m=52
